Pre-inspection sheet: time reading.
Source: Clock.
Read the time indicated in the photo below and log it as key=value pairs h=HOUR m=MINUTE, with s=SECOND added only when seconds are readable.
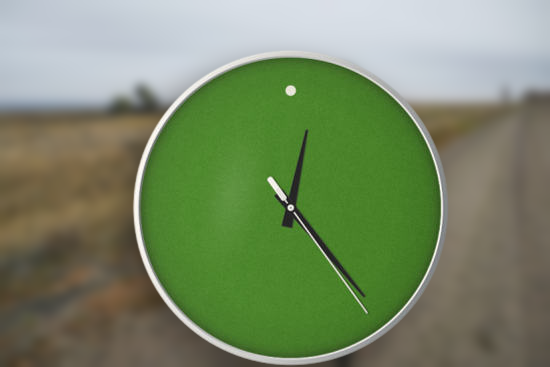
h=12 m=23 s=24
